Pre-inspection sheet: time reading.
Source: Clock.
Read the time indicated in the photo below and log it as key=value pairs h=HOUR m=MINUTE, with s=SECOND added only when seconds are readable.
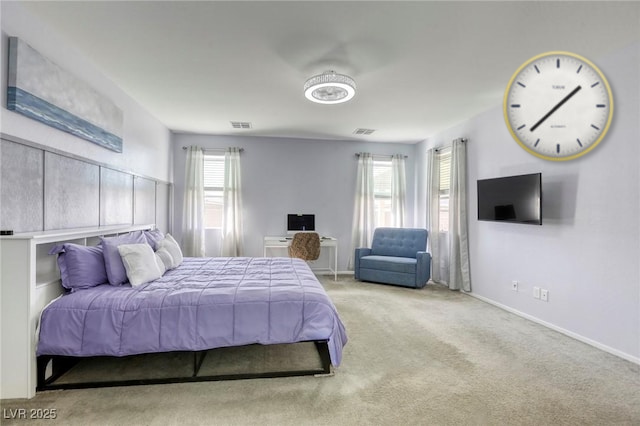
h=1 m=38
